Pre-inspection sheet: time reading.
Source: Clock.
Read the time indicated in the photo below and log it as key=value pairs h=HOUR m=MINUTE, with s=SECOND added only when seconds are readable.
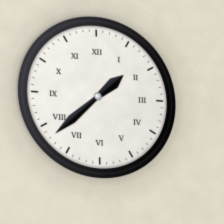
h=1 m=38
